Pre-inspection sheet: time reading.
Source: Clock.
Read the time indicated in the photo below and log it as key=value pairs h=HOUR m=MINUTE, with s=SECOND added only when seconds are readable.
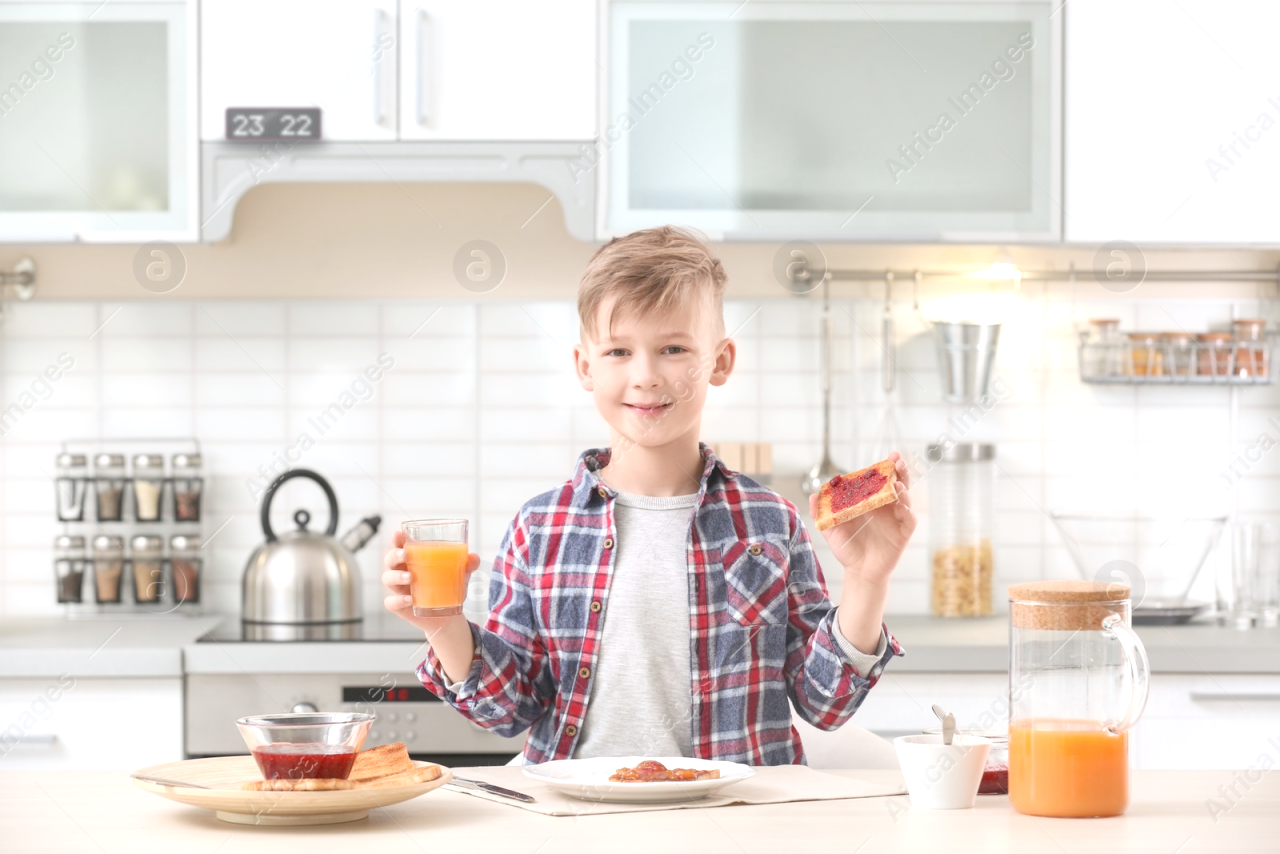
h=23 m=22
